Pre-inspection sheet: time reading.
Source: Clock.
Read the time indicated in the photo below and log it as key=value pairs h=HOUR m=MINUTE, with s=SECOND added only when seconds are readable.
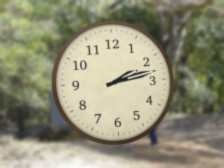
h=2 m=13
